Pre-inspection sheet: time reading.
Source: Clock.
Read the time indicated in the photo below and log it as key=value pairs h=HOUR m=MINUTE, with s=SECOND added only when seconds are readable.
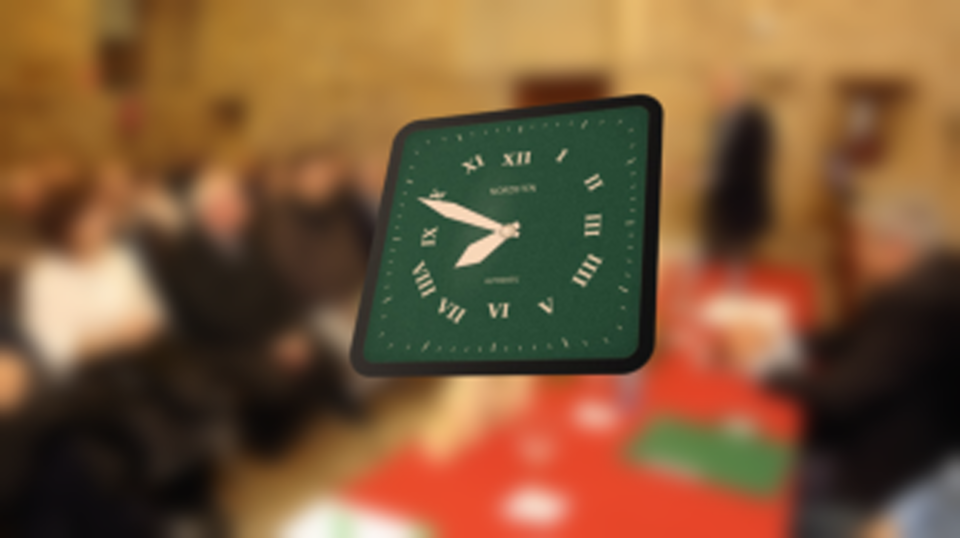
h=7 m=49
